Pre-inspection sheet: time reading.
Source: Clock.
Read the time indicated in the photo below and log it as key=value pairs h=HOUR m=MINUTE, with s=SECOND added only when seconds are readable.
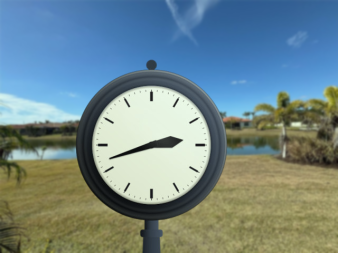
h=2 m=42
